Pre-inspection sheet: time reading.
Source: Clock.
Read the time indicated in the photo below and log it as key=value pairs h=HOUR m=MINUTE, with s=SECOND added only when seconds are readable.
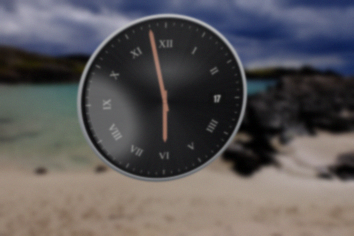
h=5 m=58
